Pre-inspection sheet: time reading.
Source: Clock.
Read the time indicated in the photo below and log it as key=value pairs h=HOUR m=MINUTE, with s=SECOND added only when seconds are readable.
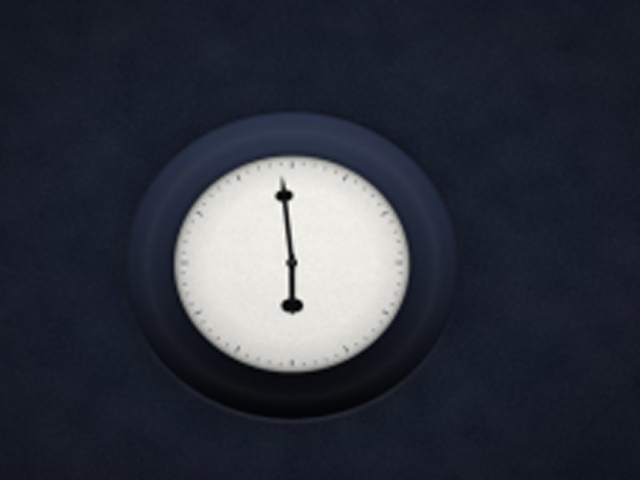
h=5 m=59
